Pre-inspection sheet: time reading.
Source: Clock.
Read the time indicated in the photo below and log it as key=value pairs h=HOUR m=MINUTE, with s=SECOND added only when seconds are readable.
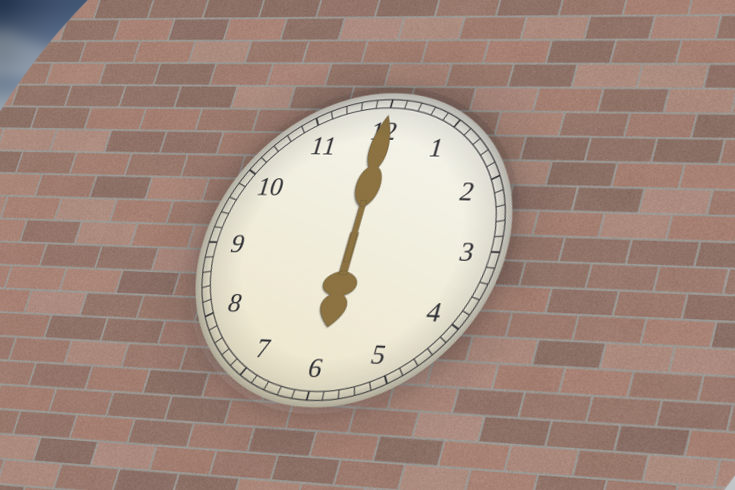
h=6 m=0
